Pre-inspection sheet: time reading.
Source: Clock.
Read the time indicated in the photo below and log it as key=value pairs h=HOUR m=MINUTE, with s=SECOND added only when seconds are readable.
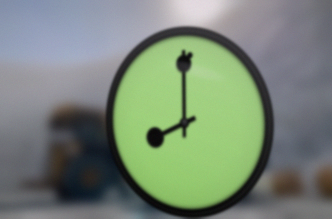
h=7 m=59
